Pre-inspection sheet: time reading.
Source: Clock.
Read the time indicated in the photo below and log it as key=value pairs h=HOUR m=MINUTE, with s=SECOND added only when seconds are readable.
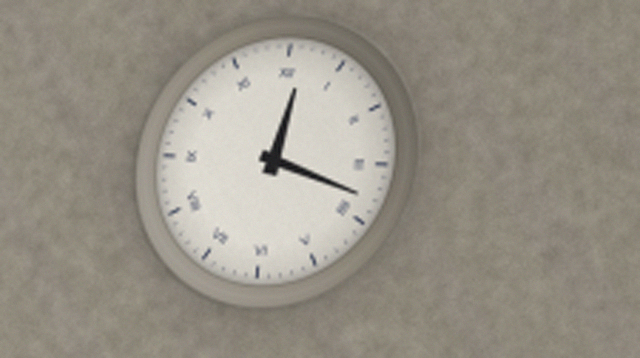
h=12 m=18
